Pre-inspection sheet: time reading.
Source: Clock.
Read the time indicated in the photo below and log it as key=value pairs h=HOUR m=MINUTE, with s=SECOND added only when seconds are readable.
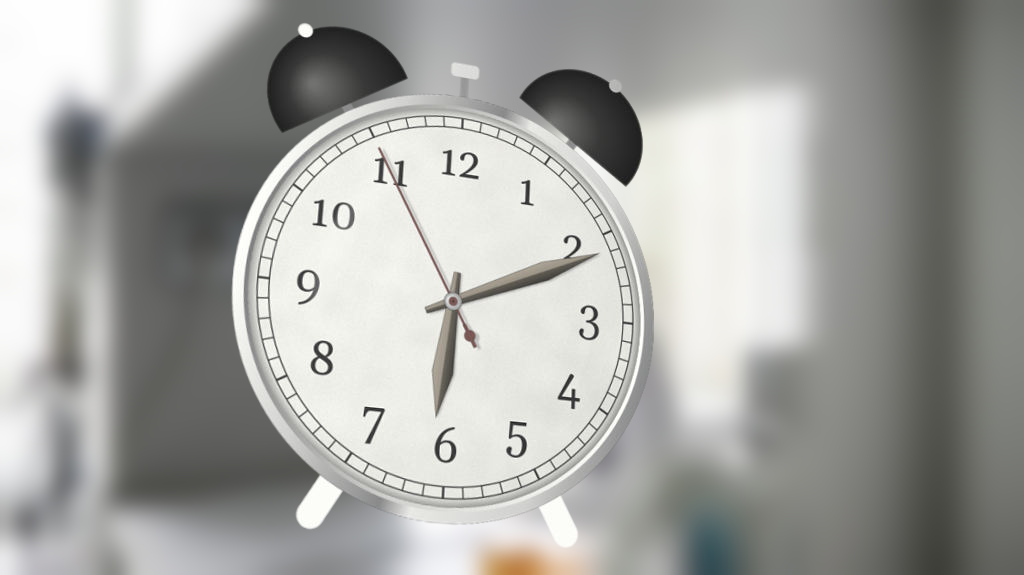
h=6 m=10 s=55
